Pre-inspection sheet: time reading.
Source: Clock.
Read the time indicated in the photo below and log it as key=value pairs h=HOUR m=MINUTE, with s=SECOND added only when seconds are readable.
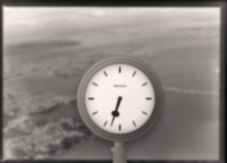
h=6 m=33
